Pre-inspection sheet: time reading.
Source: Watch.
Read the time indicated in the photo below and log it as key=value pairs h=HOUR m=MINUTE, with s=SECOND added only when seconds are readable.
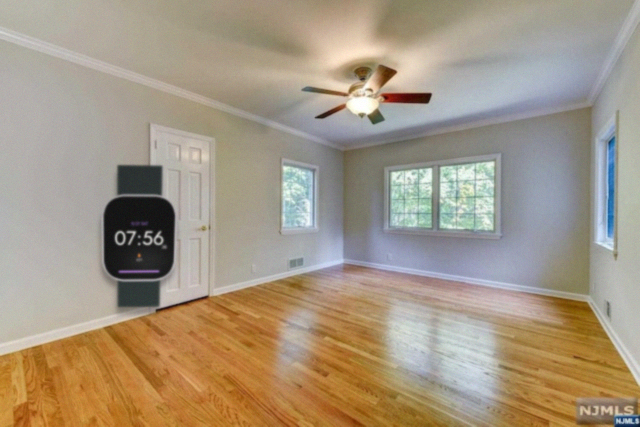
h=7 m=56
